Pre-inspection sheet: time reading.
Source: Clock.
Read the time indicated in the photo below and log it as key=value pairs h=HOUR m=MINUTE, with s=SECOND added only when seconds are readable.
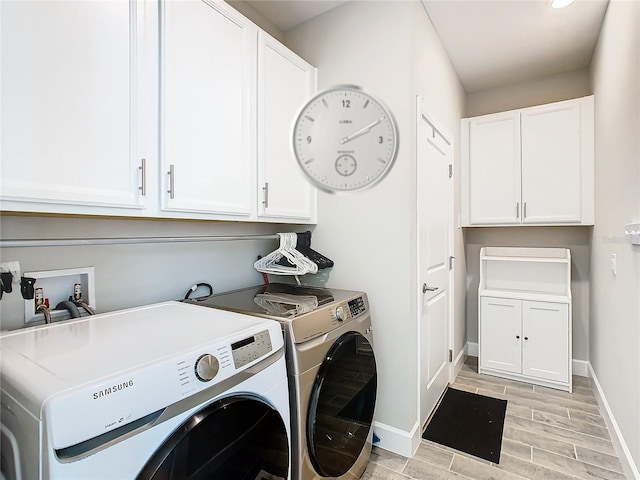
h=2 m=10
